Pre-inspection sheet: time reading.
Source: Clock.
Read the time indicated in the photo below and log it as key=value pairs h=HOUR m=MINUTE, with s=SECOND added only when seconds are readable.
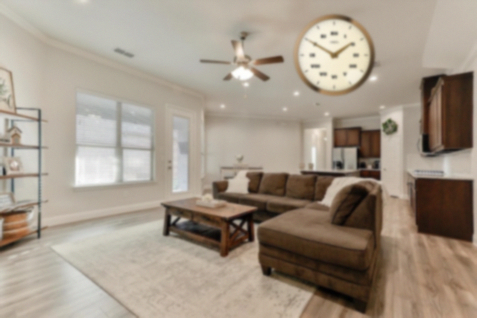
h=1 m=50
